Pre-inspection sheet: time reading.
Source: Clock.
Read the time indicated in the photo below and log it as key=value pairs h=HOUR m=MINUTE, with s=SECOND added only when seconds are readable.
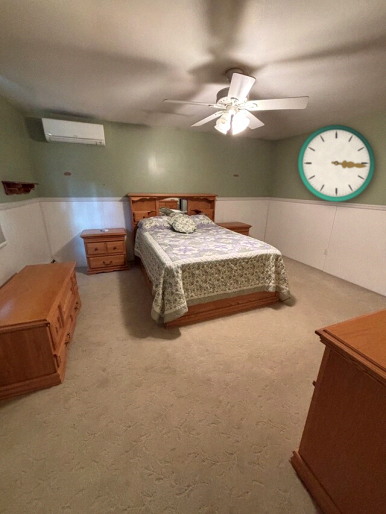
h=3 m=16
